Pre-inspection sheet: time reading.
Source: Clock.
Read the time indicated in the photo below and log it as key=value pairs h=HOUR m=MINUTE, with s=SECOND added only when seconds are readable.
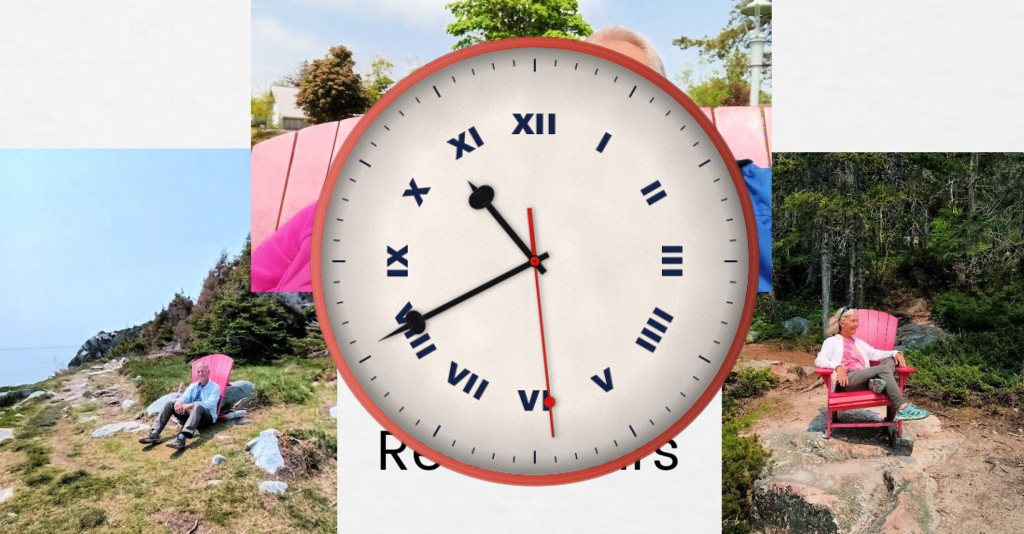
h=10 m=40 s=29
